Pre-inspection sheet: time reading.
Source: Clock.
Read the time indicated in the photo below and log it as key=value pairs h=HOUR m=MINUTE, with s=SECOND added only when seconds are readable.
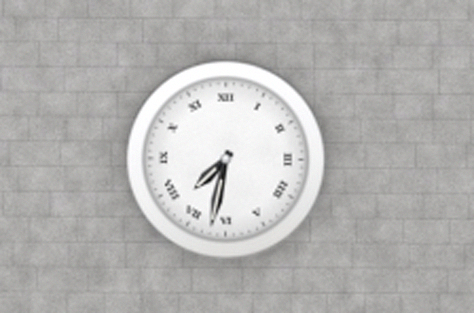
h=7 m=32
